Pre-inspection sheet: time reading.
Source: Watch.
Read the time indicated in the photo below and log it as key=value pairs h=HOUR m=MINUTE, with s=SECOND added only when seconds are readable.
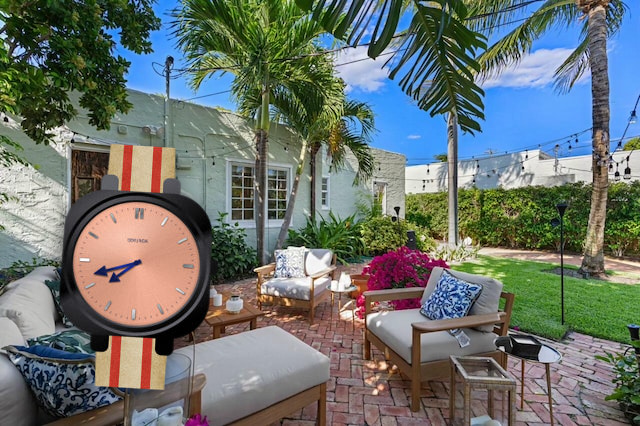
h=7 m=42
